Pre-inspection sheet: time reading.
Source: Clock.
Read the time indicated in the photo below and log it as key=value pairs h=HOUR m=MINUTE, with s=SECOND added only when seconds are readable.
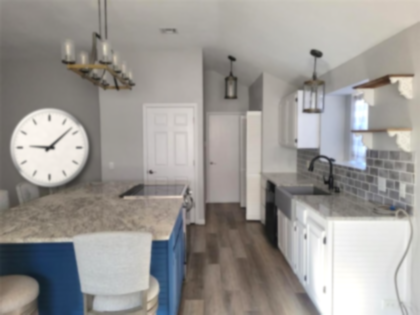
h=9 m=8
